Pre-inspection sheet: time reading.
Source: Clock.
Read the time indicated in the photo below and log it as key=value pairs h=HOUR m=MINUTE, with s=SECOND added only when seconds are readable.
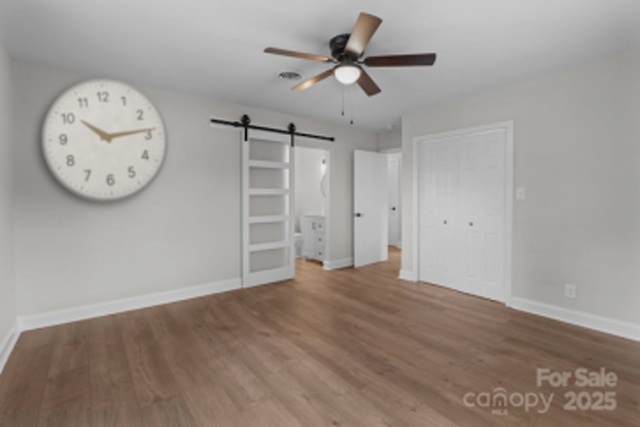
h=10 m=14
